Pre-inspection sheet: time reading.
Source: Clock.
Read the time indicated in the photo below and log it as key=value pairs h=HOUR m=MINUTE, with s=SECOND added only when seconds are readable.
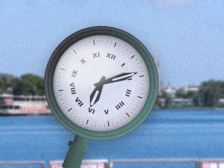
h=6 m=9
